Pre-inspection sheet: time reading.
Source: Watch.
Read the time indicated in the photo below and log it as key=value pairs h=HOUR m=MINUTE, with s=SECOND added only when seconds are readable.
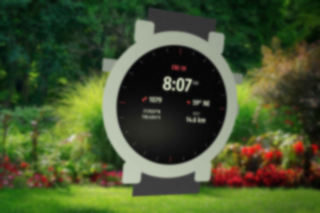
h=8 m=7
